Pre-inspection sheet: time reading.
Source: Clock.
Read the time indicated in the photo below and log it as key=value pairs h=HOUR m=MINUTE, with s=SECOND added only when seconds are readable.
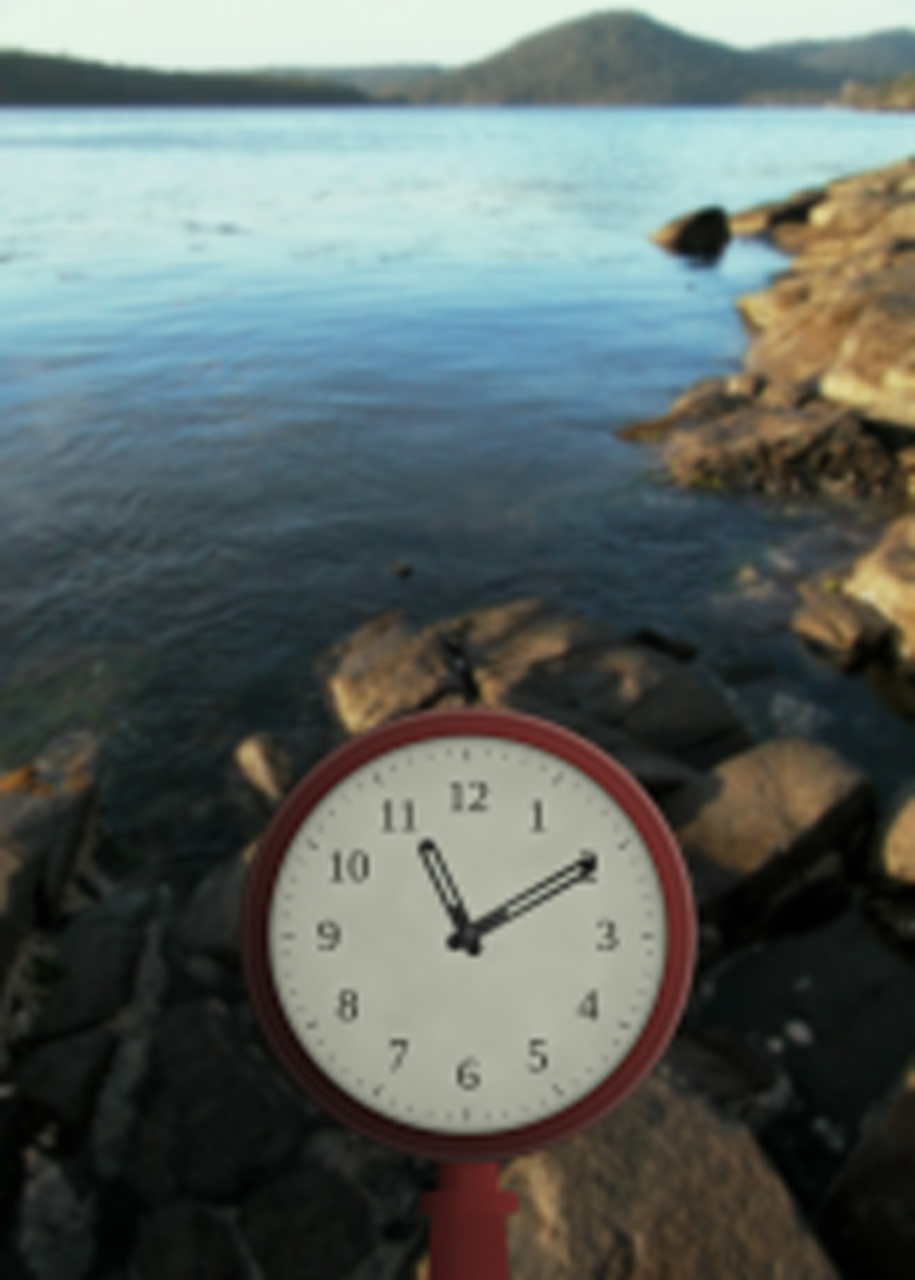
h=11 m=10
